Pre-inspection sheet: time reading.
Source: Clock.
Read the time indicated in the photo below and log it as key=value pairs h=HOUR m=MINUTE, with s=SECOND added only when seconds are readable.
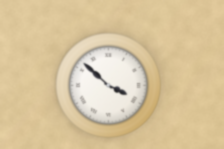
h=3 m=52
